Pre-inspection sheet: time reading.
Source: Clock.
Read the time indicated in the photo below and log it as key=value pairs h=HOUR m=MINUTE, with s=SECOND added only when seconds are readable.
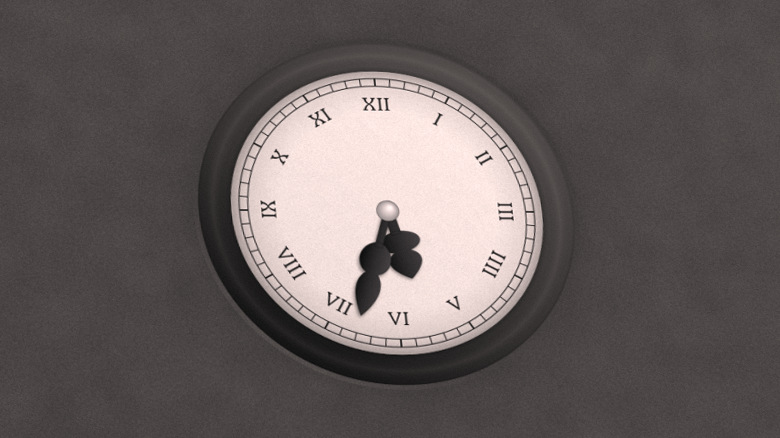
h=5 m=33
